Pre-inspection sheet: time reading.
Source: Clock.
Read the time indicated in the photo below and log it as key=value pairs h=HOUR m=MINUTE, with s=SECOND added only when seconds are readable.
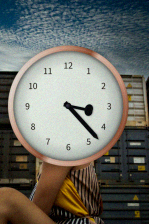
h=3 m=23
